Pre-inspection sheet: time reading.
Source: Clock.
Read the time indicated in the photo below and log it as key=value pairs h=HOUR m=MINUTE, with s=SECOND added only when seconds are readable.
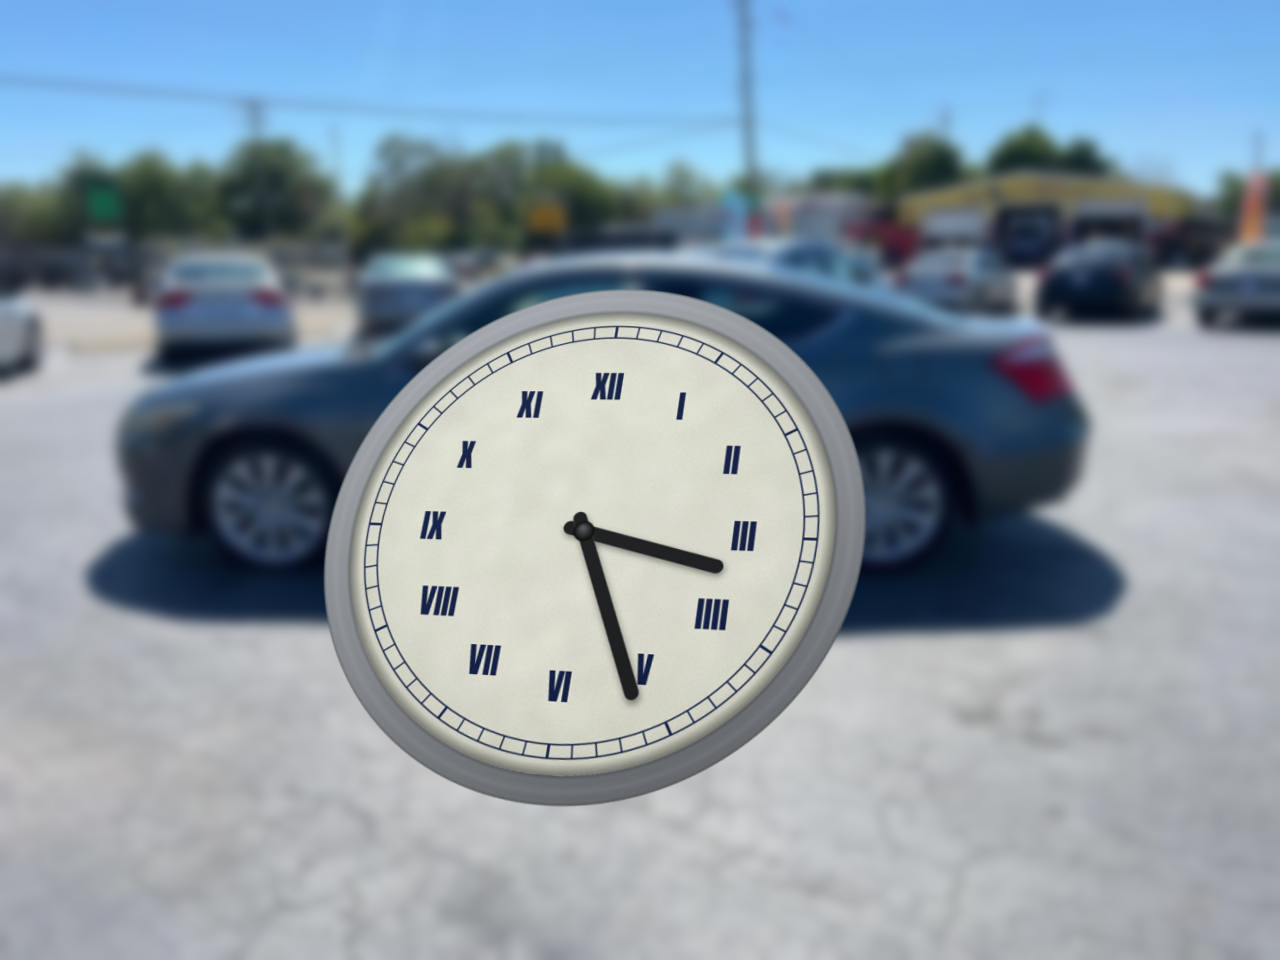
h=3 m=26
